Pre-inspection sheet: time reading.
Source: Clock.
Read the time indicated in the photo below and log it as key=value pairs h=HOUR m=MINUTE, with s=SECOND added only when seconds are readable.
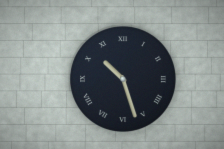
h=10 m=27
